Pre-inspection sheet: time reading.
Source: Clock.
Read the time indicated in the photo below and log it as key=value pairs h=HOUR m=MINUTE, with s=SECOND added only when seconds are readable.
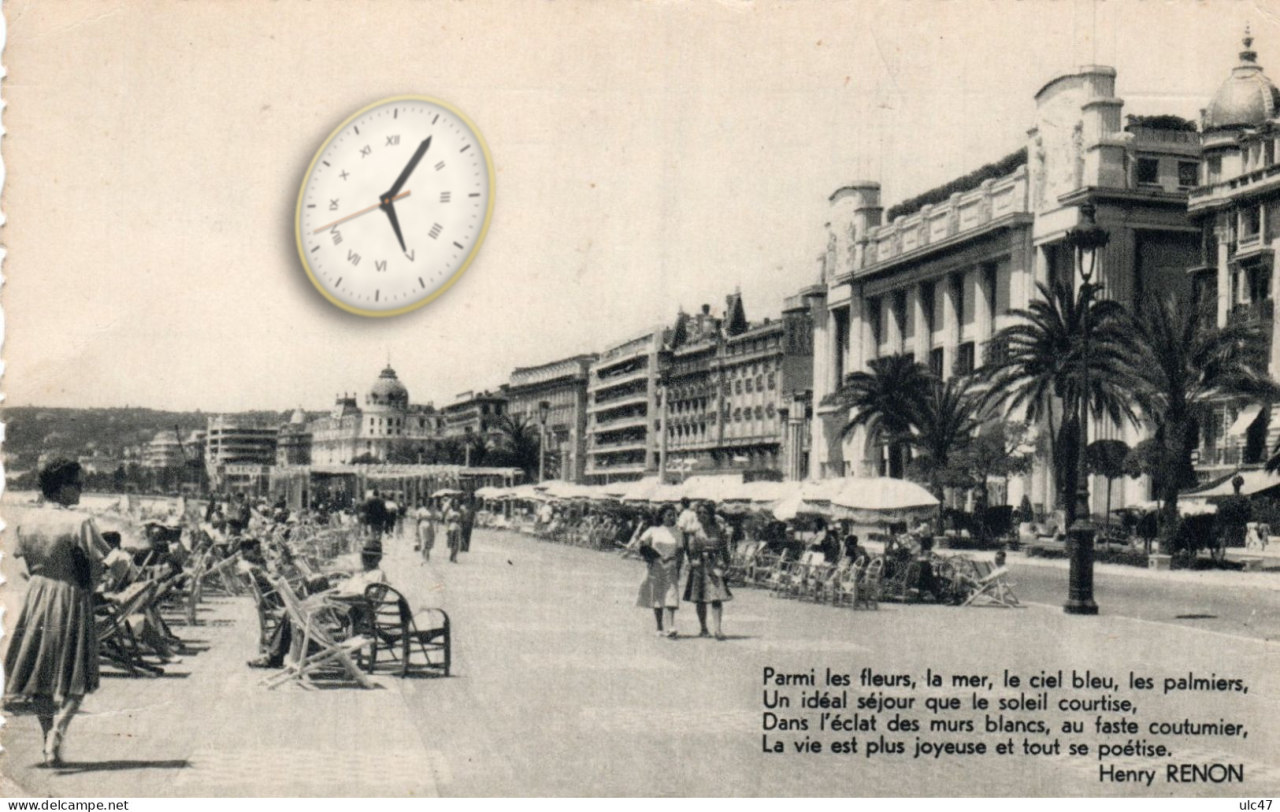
h=5 m=5 s=42
